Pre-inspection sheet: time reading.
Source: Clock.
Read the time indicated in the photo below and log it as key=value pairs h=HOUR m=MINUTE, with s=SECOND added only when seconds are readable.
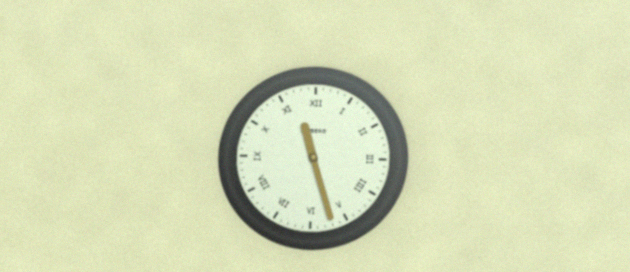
h=11 m=27
